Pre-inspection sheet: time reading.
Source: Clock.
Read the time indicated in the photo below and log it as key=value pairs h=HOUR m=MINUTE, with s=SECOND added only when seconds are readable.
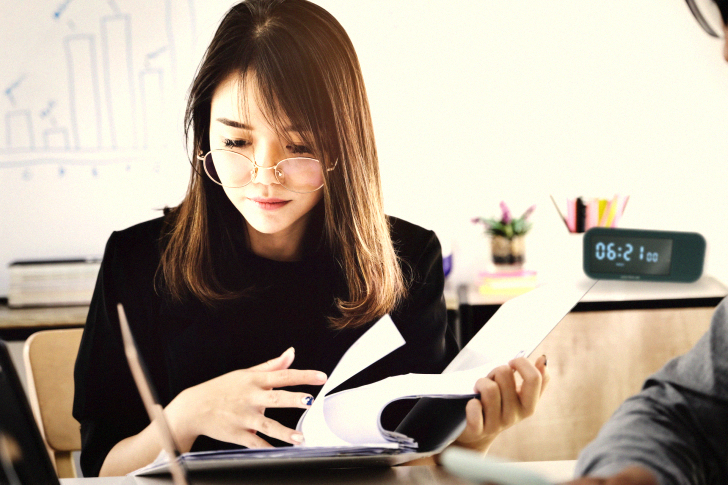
h=6 m=21
